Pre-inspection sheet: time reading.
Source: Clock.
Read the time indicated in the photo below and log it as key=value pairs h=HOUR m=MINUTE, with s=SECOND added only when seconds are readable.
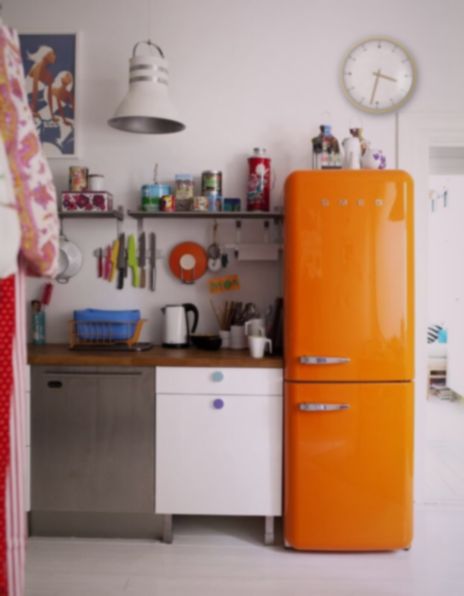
h=3 m=32
